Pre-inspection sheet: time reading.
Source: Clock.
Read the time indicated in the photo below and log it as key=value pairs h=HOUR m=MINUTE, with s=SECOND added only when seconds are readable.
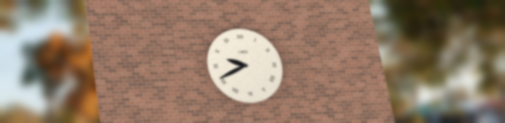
h=9 m=41
